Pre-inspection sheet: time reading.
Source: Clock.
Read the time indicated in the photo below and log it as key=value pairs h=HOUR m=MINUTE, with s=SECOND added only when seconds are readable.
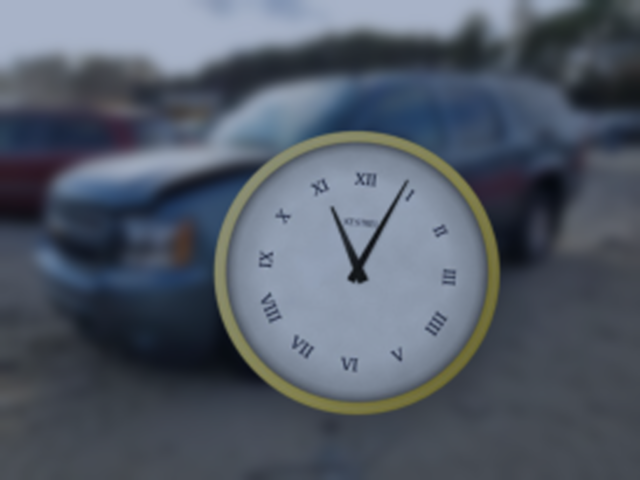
h=11 m=4
